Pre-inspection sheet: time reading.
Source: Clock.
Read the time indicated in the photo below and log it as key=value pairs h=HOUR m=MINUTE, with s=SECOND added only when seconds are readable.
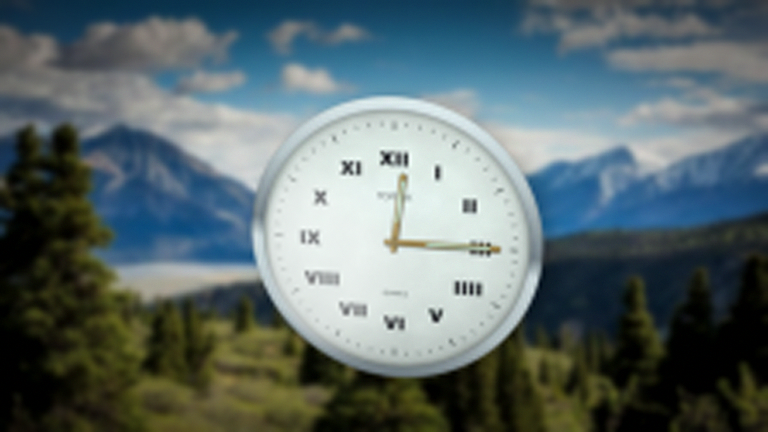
h=12 m=15
